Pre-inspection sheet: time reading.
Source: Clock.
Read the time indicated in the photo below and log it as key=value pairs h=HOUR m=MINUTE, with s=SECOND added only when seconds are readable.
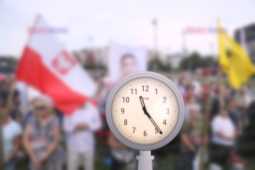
h=11 m=24
